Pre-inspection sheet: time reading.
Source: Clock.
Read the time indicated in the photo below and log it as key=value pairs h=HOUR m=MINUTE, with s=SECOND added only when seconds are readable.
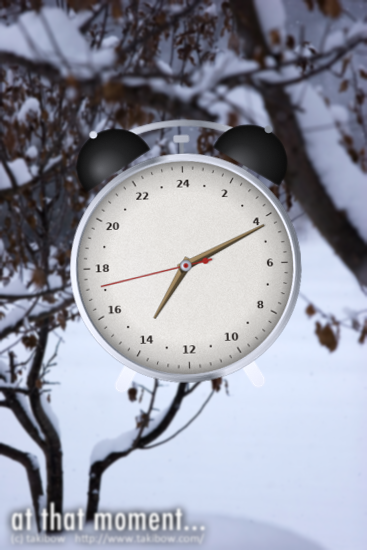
h=14 m=10 s=43
